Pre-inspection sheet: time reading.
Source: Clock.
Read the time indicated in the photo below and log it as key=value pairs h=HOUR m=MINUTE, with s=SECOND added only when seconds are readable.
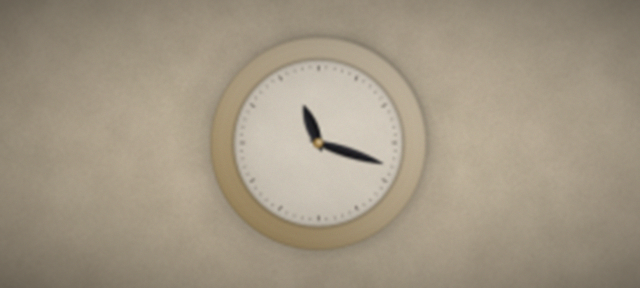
h=11 m=18
